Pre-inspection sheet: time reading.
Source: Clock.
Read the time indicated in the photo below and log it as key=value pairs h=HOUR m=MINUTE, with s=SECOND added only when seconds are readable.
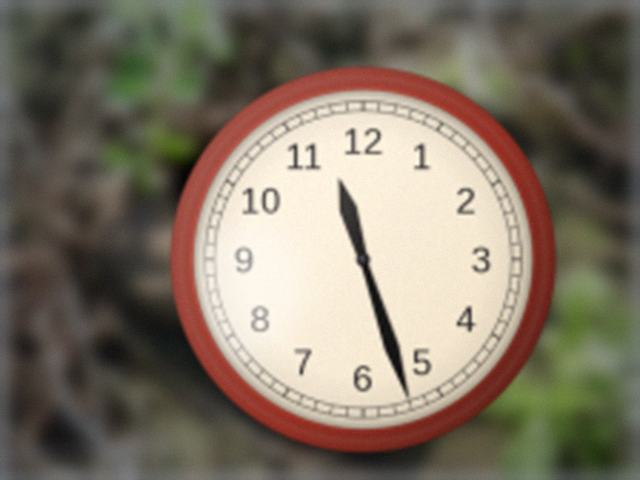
h=11 m=27
